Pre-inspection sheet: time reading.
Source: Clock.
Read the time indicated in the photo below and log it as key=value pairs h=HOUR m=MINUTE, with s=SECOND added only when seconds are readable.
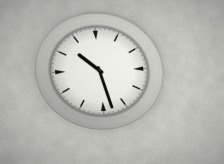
h=10 m=28
